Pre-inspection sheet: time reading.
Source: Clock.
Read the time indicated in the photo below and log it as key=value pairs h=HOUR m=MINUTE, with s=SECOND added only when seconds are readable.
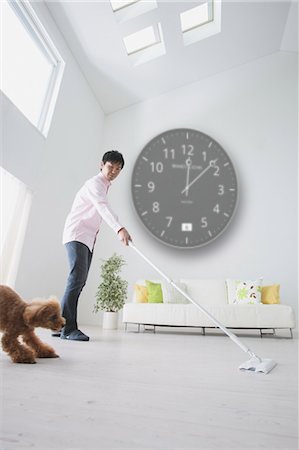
h=12 m=8
